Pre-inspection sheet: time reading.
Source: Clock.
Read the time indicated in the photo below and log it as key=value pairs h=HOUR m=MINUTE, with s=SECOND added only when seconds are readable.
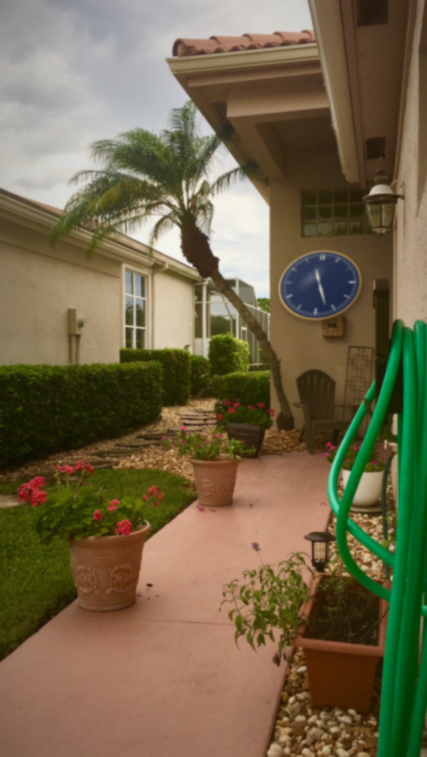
h=11 m=27
